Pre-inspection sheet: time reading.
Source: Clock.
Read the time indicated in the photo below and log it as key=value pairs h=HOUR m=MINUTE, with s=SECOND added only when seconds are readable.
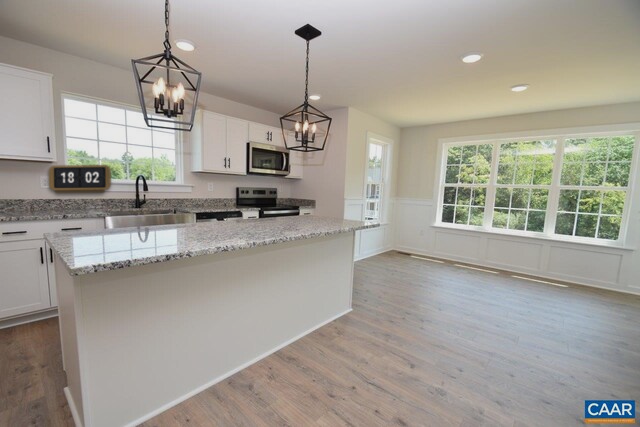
h=18 m=2
